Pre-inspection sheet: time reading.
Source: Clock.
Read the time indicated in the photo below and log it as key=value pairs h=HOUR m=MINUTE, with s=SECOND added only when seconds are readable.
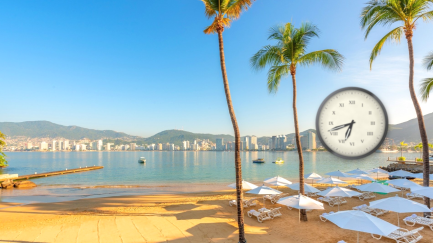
h=6 m=42
